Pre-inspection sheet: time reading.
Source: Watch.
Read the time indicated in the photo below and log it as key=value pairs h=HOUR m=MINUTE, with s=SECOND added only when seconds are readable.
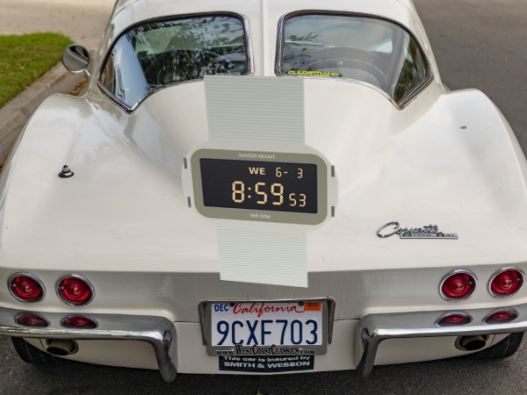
h=8 m=59 s=53
